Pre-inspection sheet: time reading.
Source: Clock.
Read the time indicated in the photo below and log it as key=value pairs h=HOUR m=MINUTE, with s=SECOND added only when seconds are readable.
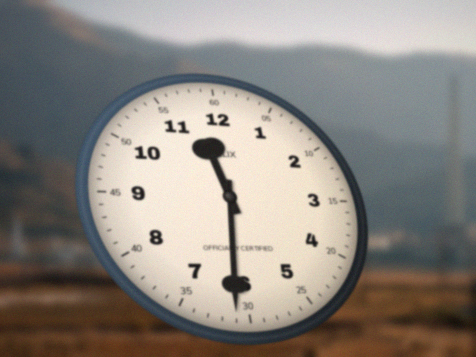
h=11 m=31
